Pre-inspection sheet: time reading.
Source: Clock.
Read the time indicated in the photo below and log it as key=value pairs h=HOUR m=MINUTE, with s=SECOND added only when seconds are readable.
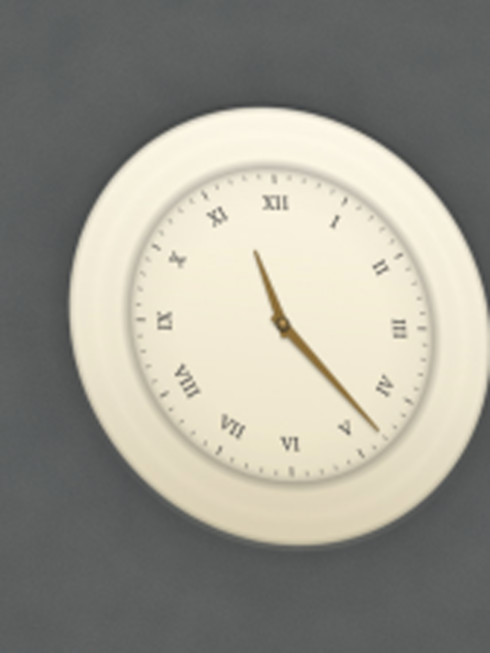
h=11 m=23
